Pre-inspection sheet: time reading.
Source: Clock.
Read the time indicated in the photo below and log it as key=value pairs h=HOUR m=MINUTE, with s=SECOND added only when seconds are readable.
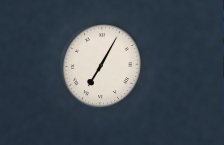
h=7 m=5
